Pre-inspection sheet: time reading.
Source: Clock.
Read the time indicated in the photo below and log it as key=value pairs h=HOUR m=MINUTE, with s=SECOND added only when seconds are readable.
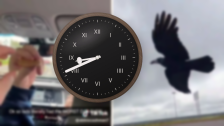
h=8 m=41
